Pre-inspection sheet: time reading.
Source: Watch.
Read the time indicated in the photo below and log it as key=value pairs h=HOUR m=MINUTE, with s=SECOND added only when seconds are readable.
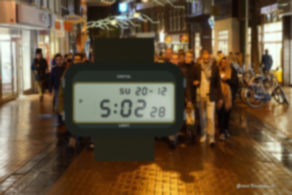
h=5 m=2 s=28
